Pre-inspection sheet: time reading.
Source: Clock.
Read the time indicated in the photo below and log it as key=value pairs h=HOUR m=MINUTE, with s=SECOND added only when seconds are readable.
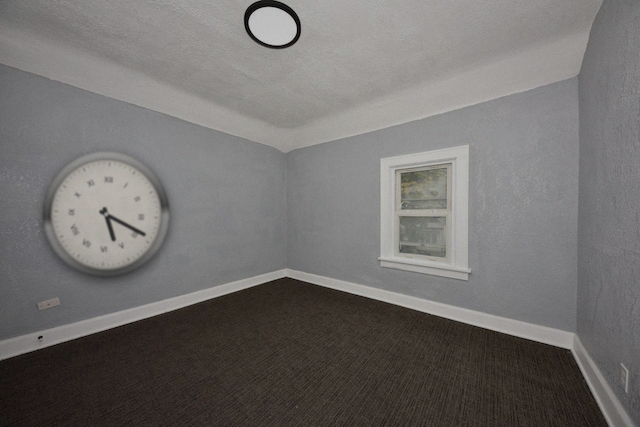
h=5 m=19
